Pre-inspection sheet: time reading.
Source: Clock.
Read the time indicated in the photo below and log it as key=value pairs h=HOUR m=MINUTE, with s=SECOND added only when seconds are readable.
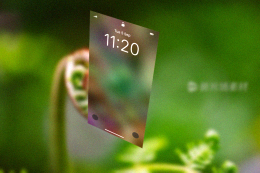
h=11 m=20
